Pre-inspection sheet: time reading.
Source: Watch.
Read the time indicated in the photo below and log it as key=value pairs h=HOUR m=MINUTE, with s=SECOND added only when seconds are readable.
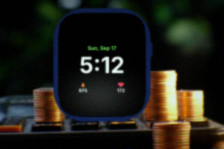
h=5 m=12
